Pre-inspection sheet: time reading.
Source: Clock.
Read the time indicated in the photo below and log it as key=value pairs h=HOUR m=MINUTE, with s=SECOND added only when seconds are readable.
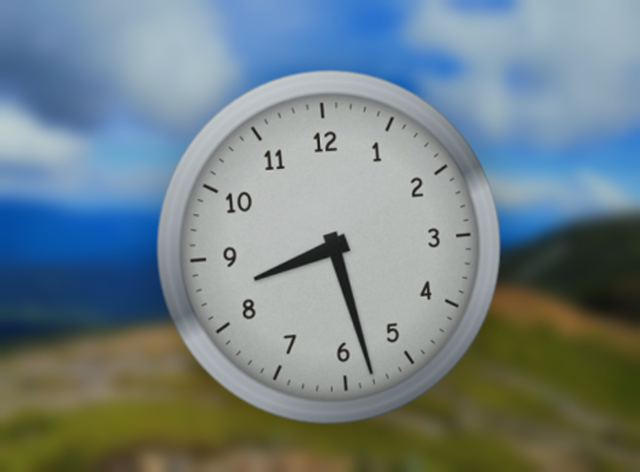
h=8 m=28
